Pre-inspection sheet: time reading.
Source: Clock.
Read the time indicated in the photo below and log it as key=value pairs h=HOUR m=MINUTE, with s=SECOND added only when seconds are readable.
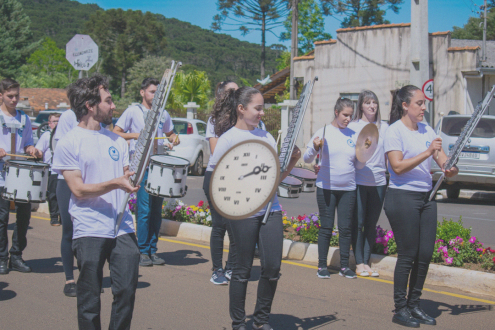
h=2 m=12
